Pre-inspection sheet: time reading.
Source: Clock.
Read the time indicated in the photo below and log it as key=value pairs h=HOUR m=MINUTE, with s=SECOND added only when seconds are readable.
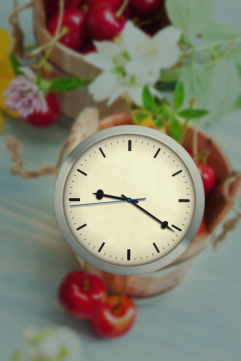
h=9 m=20 s=44
